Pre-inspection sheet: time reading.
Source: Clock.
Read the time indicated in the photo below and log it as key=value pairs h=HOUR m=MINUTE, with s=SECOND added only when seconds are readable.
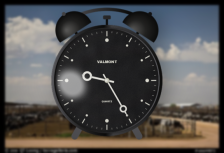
h=9 m=25
